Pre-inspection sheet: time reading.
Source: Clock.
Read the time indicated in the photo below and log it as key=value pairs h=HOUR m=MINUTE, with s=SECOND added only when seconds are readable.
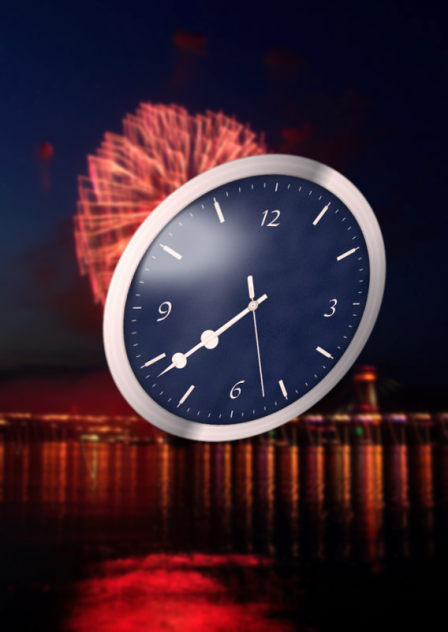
h=7 m=38 s=27
